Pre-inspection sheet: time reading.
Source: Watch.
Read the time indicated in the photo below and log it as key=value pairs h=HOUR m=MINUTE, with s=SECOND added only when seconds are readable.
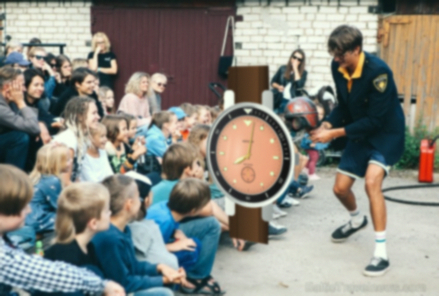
h=8 m=2
